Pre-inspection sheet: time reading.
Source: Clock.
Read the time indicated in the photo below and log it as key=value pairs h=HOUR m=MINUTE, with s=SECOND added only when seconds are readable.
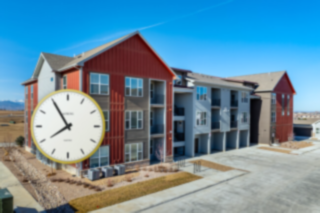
h=7 m=55
